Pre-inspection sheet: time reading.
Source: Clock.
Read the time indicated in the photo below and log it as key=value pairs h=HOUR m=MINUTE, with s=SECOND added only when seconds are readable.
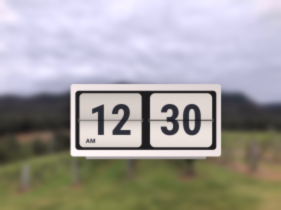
h=12 m=30
